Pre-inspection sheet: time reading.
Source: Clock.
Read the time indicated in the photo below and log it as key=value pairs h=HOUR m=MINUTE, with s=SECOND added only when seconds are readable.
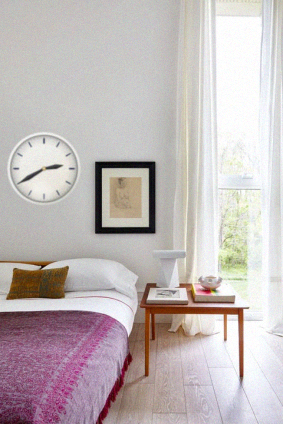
h=2 m=40
